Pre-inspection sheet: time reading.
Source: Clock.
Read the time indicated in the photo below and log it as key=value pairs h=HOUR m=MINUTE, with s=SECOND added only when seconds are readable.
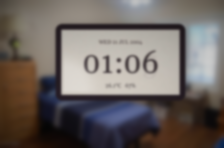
h=1 m=6
